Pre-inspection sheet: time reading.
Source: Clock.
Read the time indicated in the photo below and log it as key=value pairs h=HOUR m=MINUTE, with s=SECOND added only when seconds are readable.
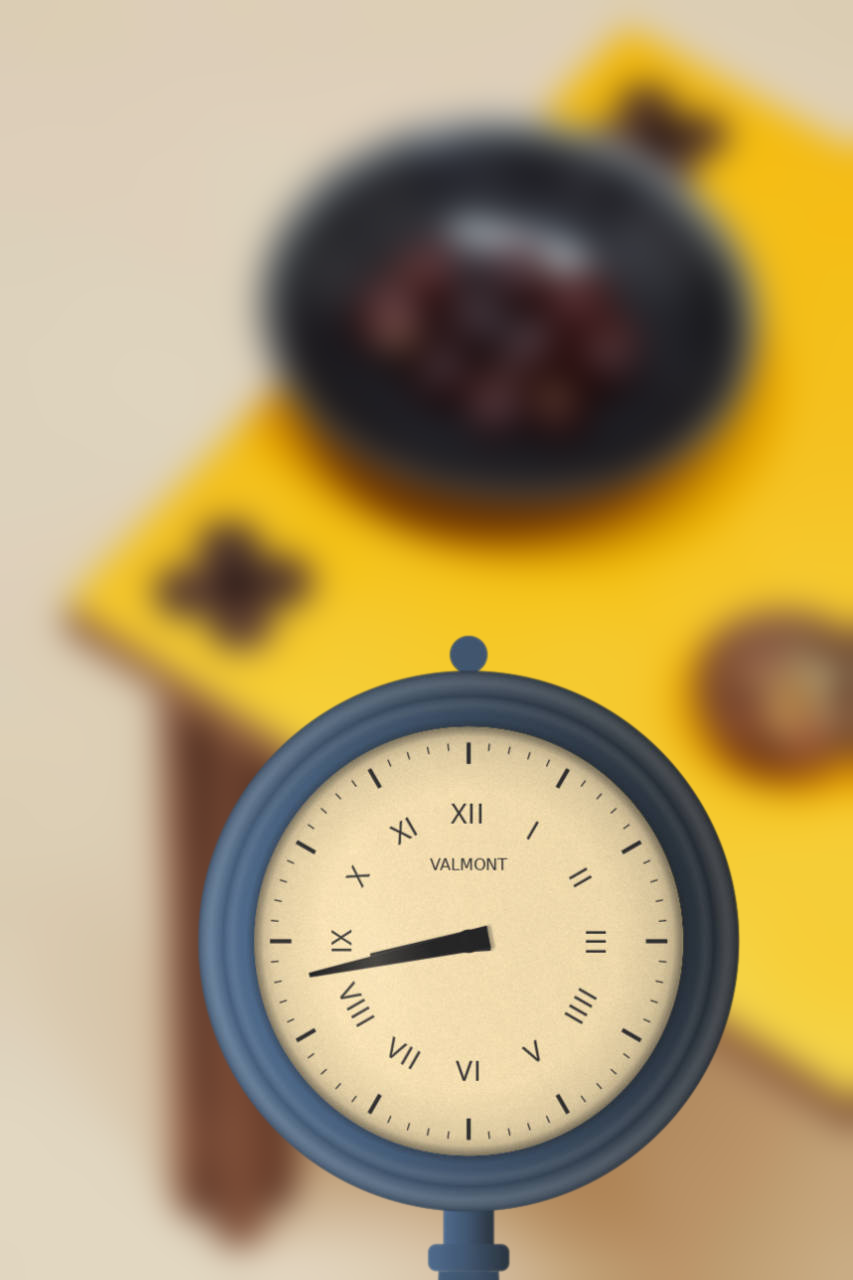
h=8 m=43
